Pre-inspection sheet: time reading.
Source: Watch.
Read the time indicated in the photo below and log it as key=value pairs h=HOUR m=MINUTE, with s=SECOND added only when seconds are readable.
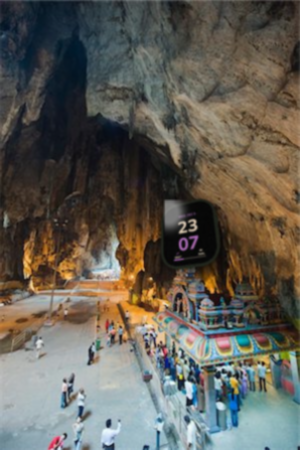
h=23 m=7
